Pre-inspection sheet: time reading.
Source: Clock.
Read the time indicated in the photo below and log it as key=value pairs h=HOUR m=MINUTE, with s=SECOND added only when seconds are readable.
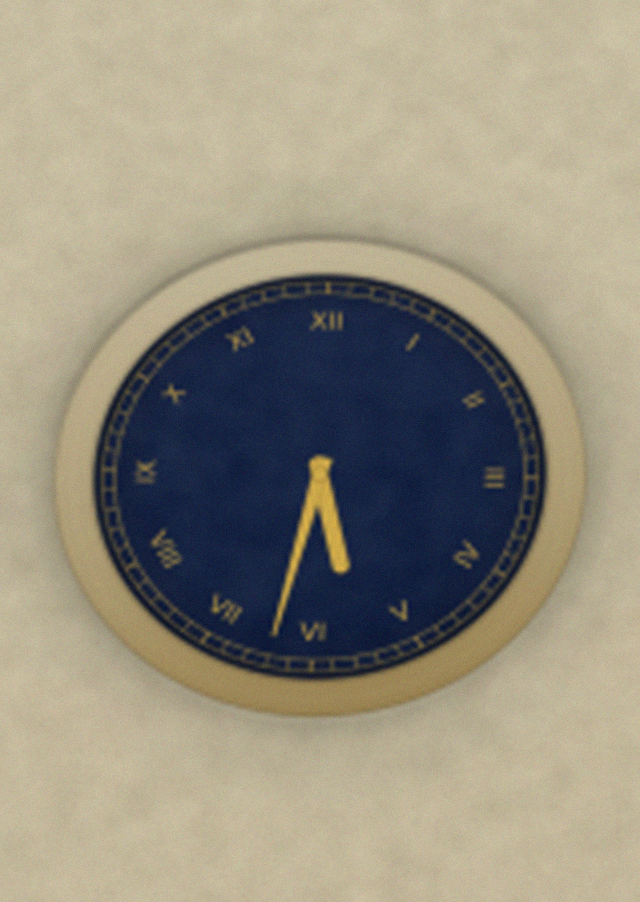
h=5 m=32
